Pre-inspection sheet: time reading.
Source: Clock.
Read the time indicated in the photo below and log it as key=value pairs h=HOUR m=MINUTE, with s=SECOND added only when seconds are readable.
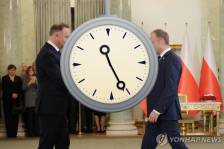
h=11 m=26
